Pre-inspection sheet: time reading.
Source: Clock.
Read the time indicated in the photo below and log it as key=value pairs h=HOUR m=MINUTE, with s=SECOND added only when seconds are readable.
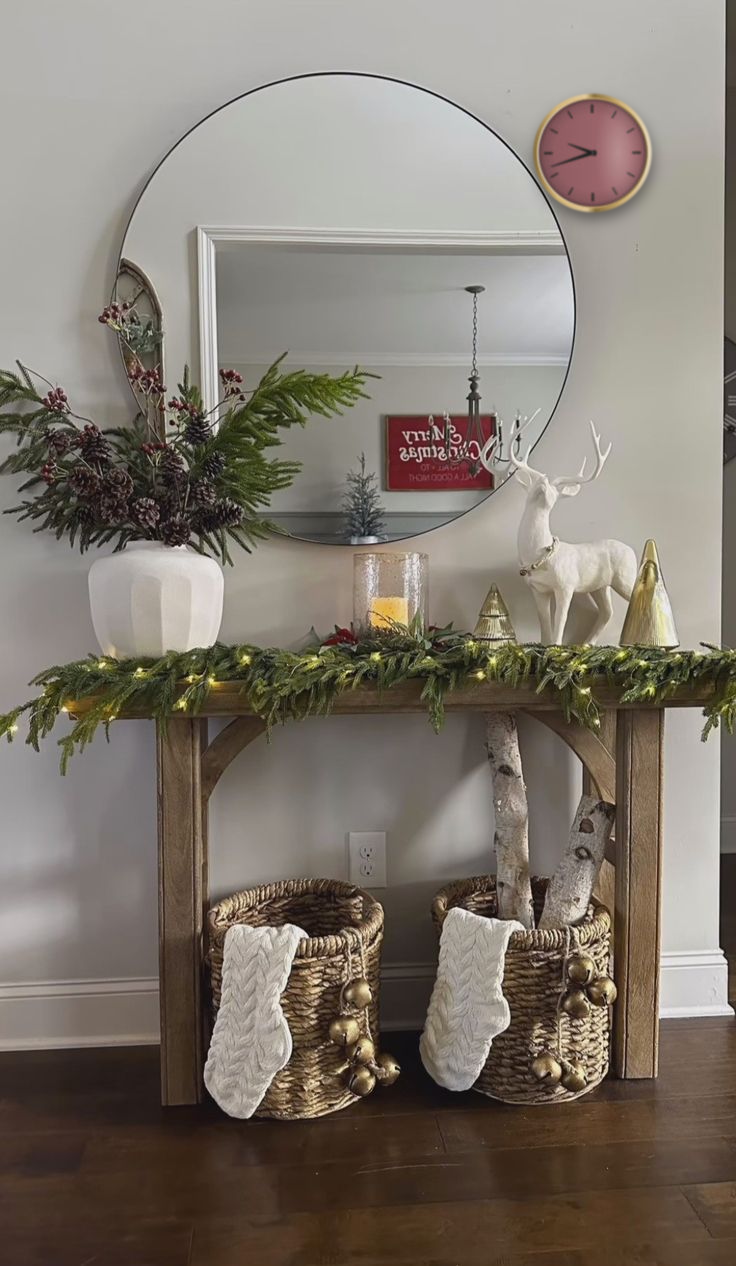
h=9 m=42
